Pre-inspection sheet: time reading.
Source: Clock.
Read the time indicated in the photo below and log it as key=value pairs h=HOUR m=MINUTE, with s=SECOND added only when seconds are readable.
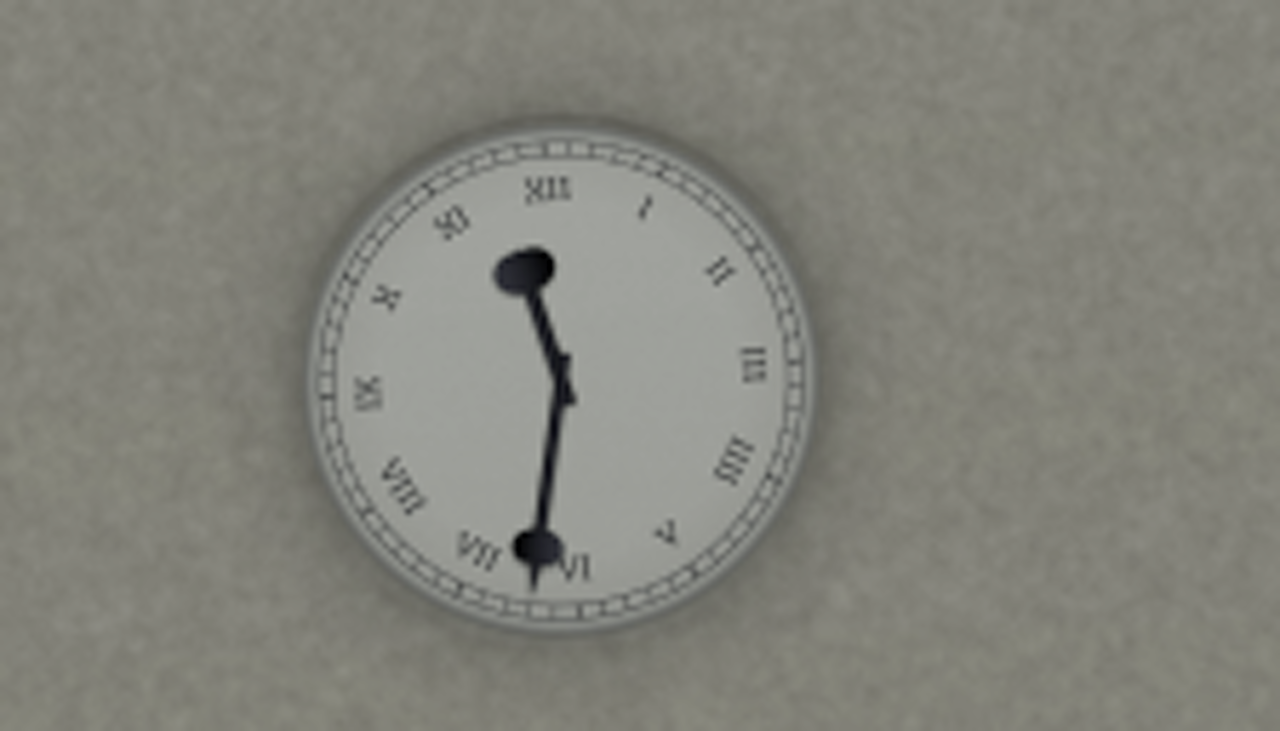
h=11 m=32
